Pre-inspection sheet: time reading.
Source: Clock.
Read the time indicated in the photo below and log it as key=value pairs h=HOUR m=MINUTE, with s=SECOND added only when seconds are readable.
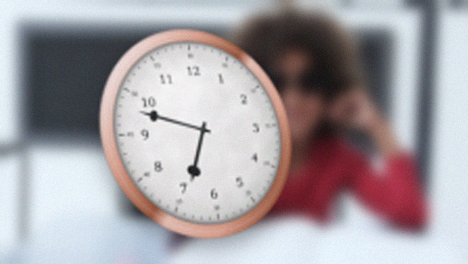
h=6 m=48
